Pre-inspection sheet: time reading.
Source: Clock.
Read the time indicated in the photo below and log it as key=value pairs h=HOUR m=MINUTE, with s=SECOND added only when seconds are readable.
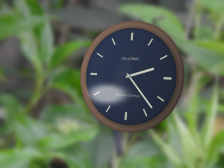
h=2 m=23
